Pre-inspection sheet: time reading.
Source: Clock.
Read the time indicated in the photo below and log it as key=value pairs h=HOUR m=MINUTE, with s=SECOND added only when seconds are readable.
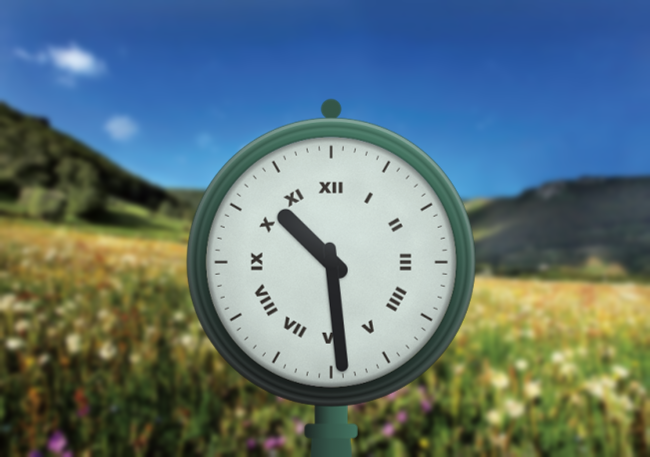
h=10 m=29
